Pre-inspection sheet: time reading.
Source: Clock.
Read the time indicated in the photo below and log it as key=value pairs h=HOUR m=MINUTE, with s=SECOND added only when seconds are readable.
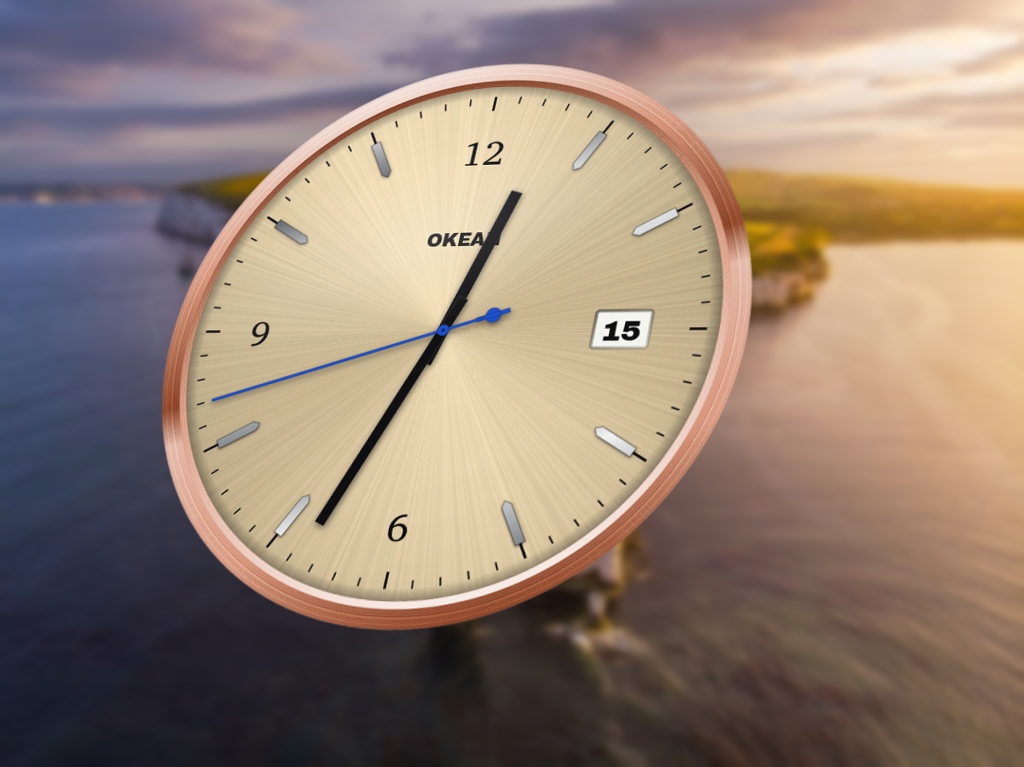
h=12 m=33 s=42
